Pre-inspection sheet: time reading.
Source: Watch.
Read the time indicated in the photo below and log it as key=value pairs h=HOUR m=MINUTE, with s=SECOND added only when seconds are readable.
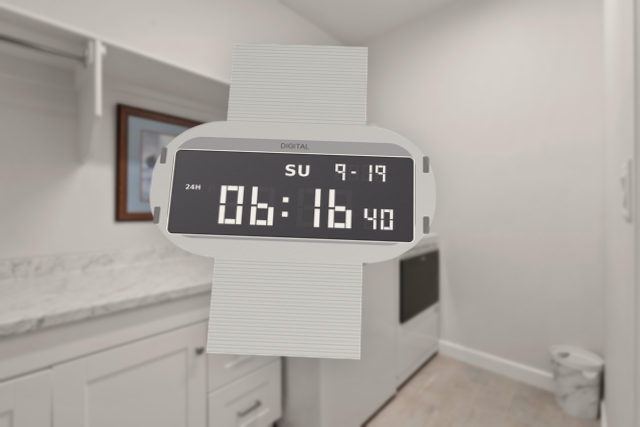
h=6 m=16 s=40
